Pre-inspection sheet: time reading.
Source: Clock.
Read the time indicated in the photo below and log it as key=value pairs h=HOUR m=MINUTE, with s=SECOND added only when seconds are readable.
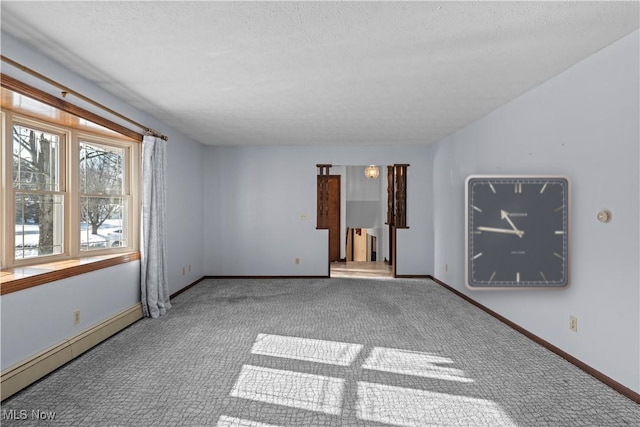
h=10 m=46
